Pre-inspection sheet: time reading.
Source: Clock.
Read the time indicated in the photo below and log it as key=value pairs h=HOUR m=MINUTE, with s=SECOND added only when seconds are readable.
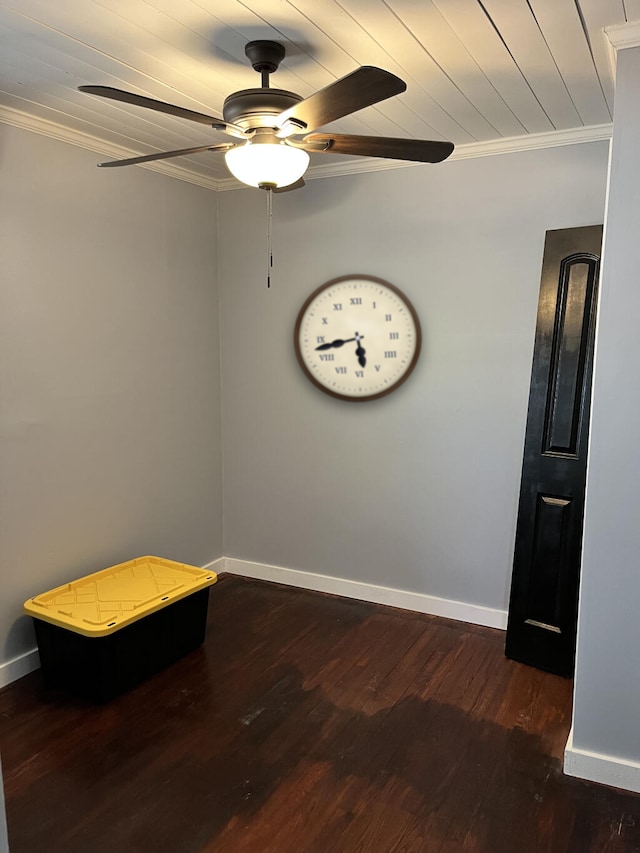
h=5 m=43
